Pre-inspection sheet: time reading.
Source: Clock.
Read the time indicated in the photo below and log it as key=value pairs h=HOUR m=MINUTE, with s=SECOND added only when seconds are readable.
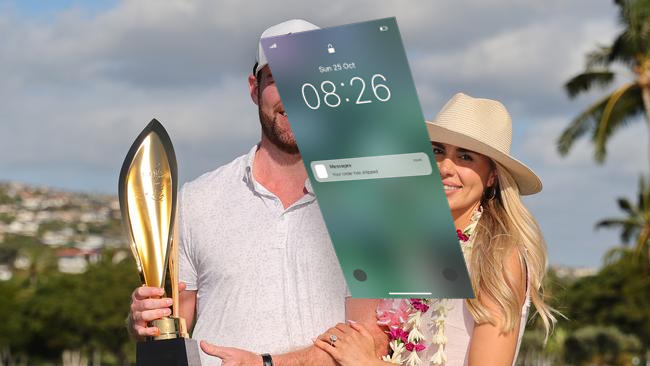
h=8 m=26
